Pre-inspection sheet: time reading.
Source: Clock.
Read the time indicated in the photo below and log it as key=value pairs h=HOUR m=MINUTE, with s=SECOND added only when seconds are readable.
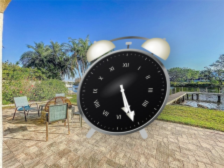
h=5 m=26
